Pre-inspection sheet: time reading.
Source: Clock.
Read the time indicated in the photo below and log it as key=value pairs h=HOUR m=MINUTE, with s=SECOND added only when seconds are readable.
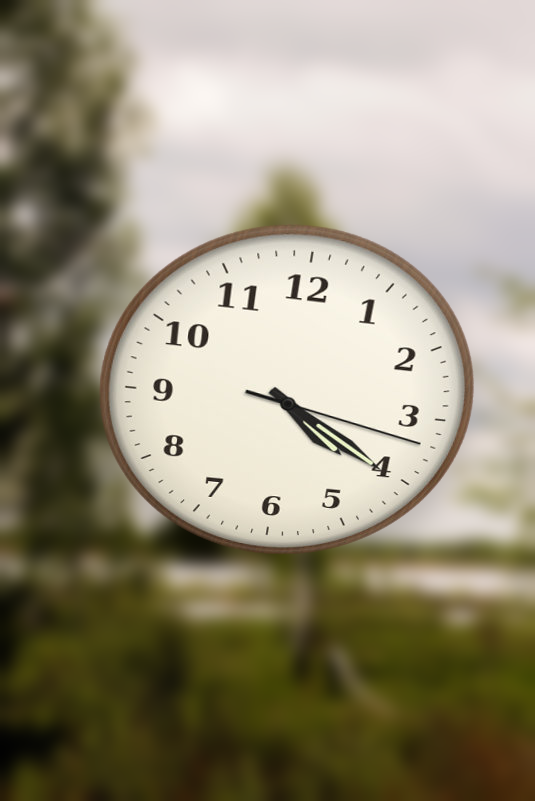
h=4 m=20 s=17
